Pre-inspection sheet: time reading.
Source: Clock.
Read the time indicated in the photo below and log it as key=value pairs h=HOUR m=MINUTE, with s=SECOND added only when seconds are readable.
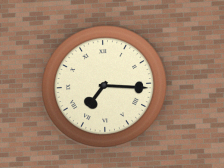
h=7 m=16
